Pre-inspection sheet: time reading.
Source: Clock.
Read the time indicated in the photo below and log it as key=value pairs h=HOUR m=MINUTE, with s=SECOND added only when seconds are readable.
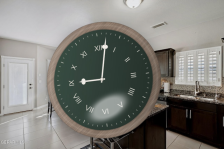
h=9 m=2
